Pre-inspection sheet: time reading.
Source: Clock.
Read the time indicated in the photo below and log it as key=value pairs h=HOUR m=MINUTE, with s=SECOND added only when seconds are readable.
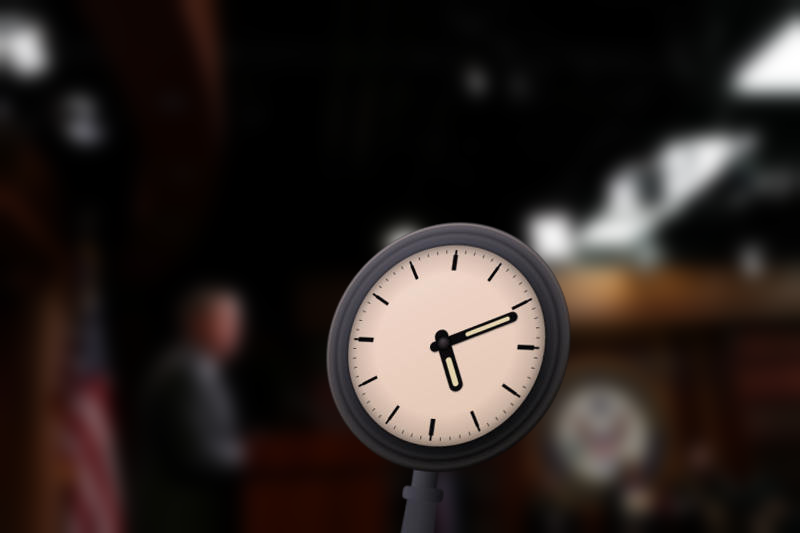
h=5 m=11
